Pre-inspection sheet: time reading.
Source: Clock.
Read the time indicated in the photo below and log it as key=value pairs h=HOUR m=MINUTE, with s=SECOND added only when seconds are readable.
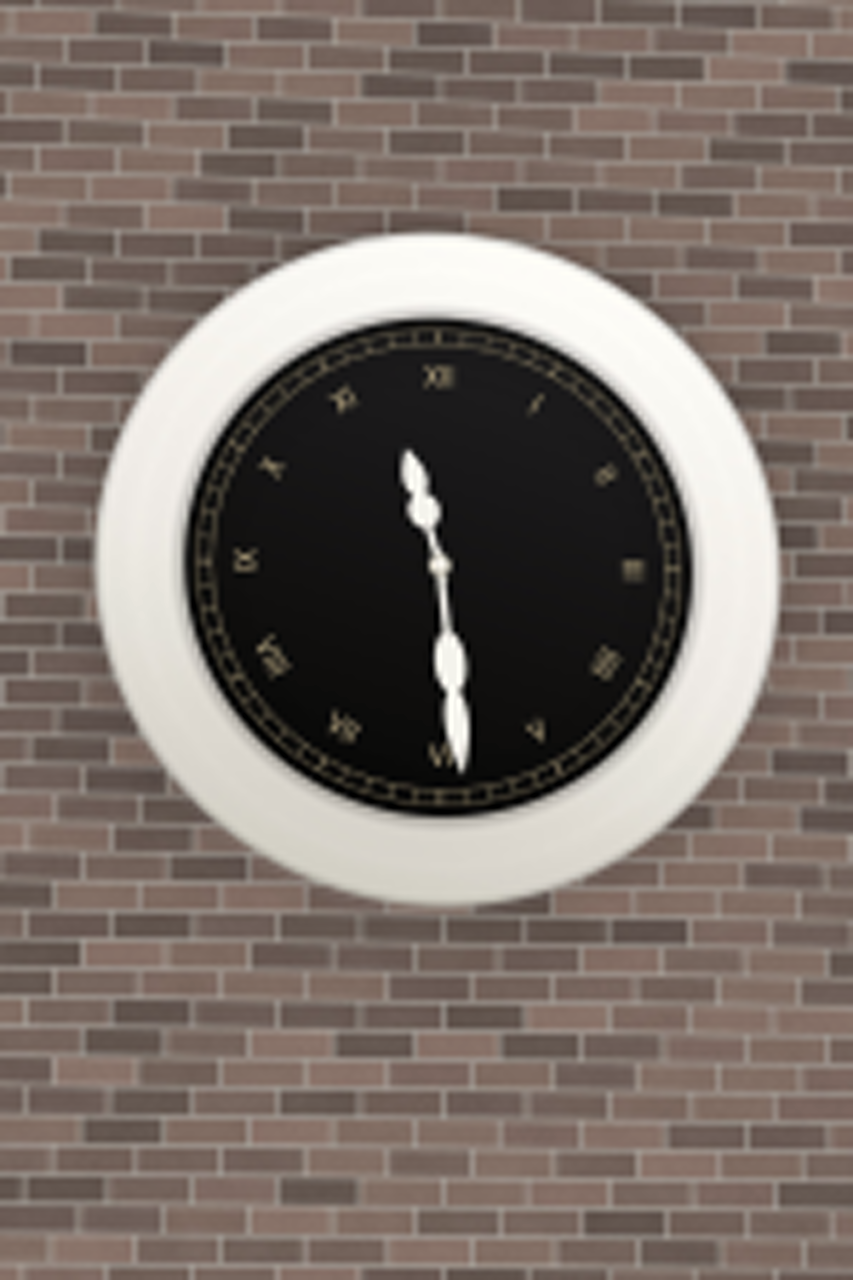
h=11 m=29
